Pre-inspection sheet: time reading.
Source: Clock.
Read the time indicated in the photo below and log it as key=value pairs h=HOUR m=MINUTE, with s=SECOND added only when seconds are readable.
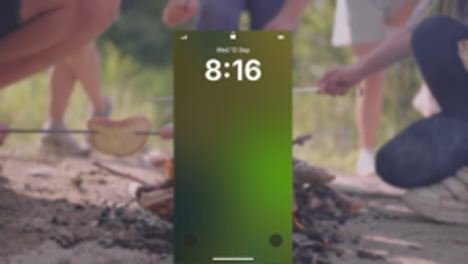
h=8 m=16
